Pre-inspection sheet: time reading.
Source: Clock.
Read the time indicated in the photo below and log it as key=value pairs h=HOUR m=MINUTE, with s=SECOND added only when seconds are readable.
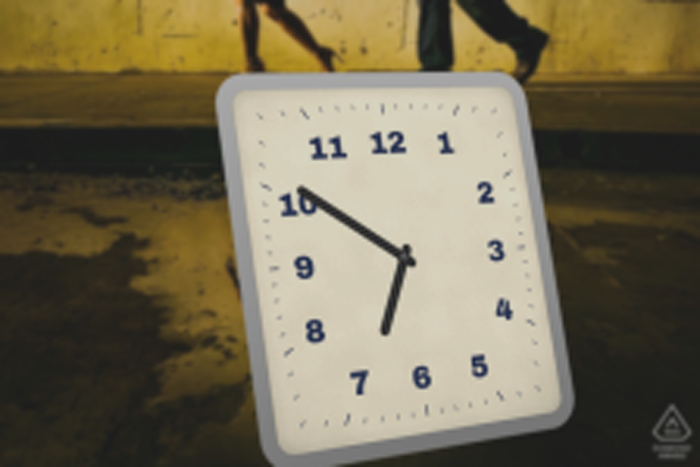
h=6 m=51
